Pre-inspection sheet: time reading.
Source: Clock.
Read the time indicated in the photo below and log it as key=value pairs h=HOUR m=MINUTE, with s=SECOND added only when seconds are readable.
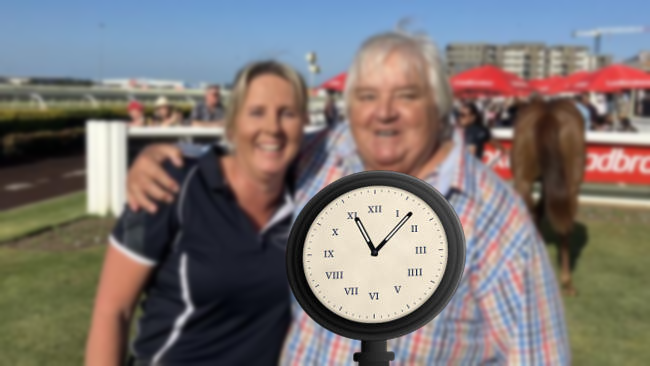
h=11 m=7
